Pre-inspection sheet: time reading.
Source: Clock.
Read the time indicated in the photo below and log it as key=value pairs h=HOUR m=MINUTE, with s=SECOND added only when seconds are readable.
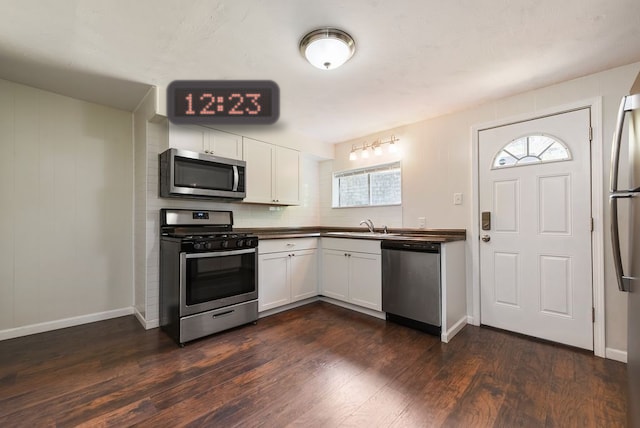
h=12 m=23
